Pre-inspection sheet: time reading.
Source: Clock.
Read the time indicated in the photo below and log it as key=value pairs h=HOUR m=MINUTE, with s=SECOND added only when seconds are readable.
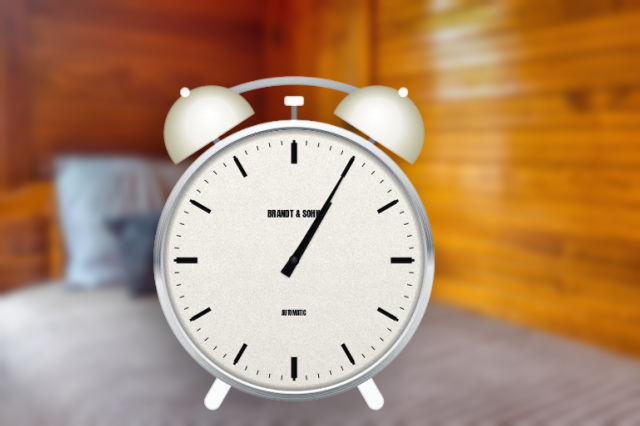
h=1 m=5
